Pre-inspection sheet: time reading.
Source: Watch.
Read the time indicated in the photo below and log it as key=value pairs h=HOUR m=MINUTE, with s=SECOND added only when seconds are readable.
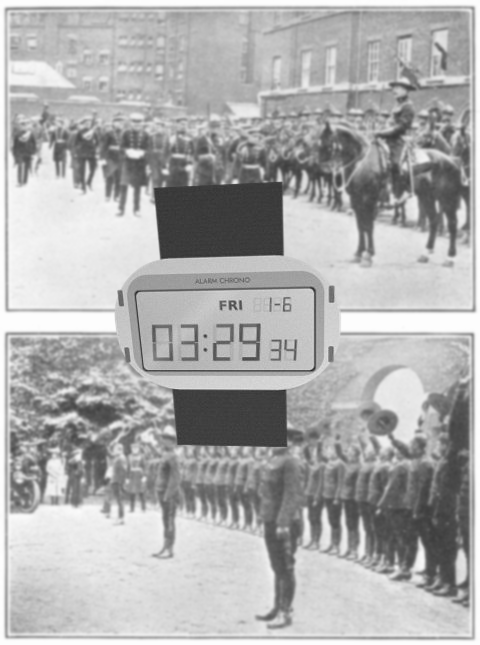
h=3 m=29 s=34
